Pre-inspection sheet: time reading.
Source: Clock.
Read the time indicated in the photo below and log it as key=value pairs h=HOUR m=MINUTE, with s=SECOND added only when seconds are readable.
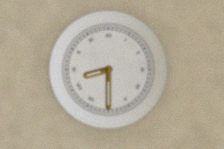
h=8 m=30
